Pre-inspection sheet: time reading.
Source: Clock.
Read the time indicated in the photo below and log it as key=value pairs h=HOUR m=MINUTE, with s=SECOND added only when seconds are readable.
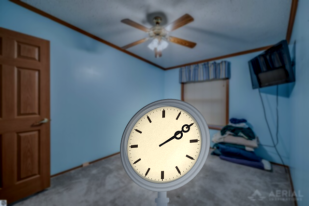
h=2 m=10
